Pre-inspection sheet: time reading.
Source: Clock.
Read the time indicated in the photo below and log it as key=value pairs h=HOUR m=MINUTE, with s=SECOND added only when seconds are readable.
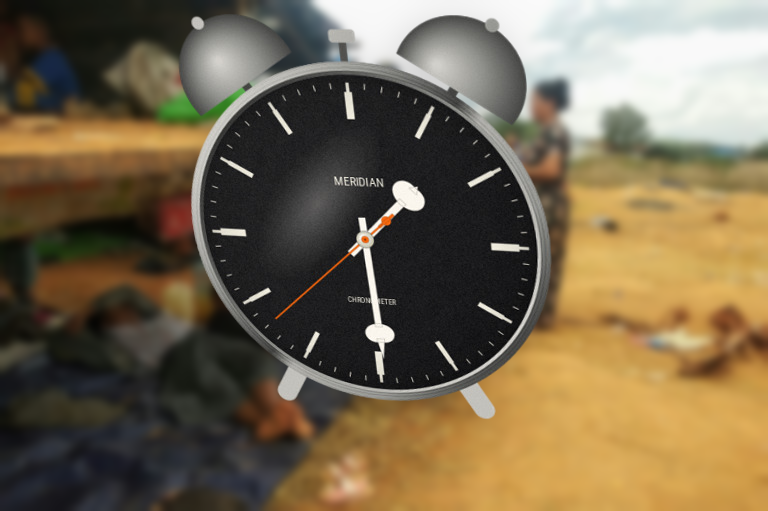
h=1 m=29 s=38
